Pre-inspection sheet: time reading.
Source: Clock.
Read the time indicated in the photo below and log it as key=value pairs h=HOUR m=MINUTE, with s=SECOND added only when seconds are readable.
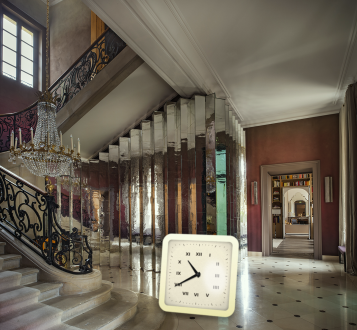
h=10 m=40
